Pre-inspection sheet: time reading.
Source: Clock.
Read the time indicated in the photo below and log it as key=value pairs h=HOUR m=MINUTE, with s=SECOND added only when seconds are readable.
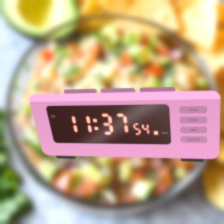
h=11 m=37 s=54
